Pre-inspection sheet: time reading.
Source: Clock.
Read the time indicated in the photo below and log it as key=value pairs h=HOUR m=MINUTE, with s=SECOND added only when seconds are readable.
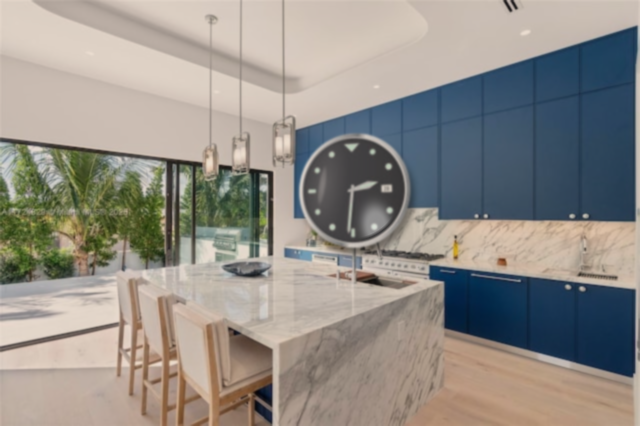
h=2 m=31
